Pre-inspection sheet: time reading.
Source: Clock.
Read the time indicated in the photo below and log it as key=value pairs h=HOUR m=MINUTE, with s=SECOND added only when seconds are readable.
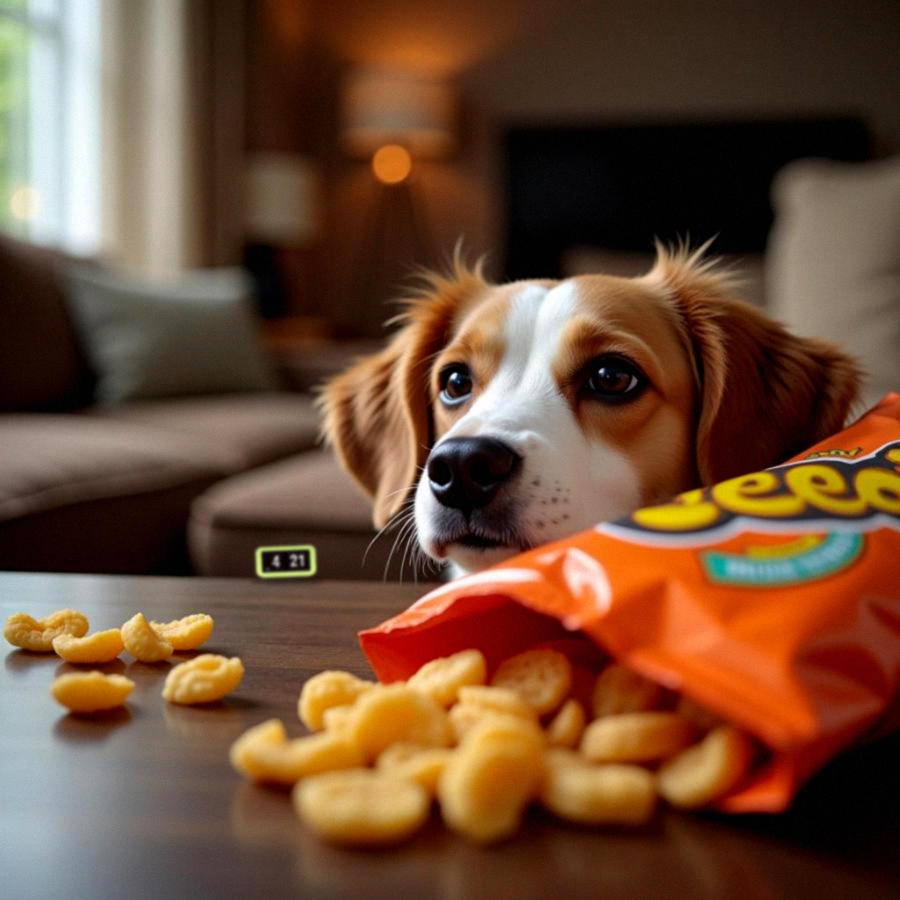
h=4 m=21
